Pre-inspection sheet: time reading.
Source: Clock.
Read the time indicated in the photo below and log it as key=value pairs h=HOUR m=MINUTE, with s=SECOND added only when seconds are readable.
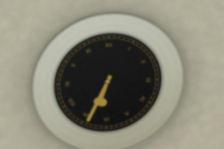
h=6 m=34
